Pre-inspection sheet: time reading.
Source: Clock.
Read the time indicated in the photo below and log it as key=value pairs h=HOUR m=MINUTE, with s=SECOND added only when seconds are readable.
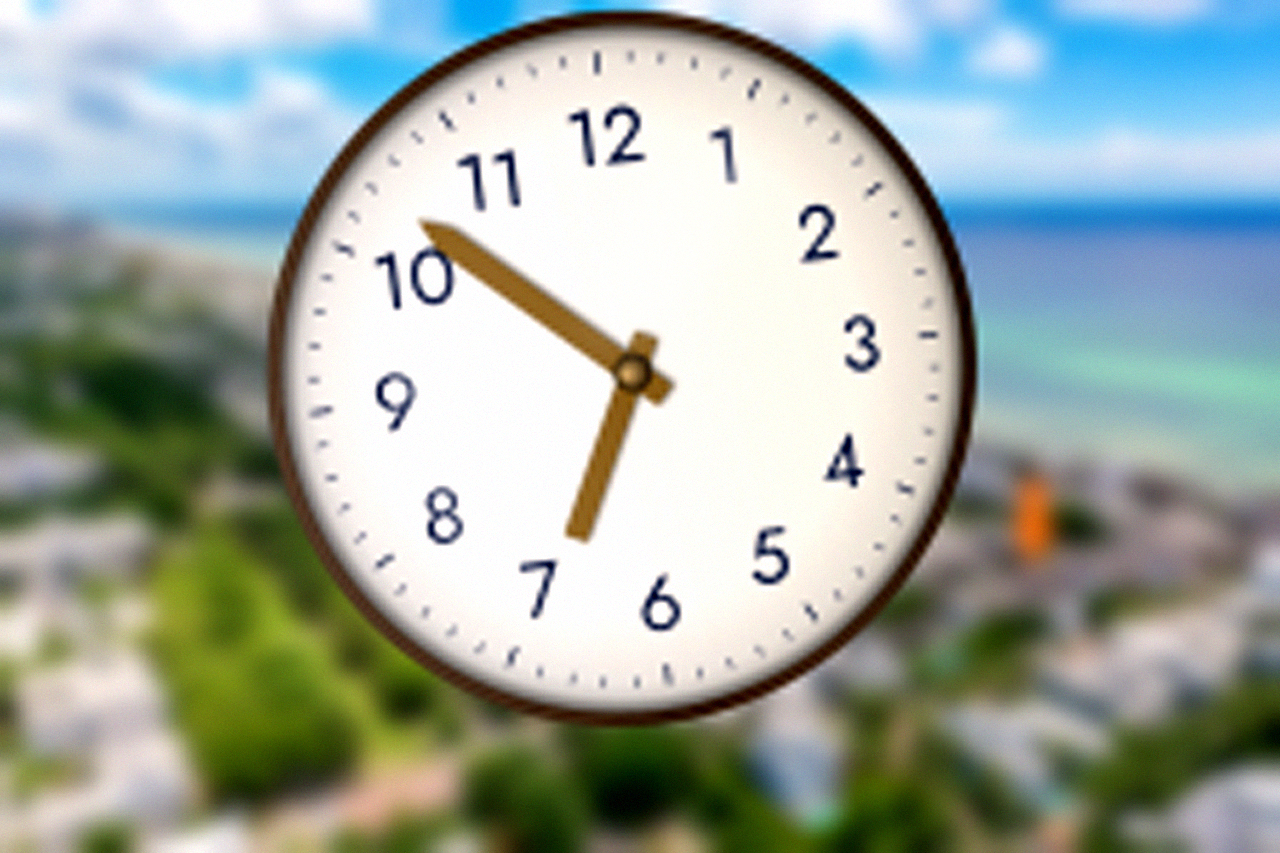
h=6 m=52
